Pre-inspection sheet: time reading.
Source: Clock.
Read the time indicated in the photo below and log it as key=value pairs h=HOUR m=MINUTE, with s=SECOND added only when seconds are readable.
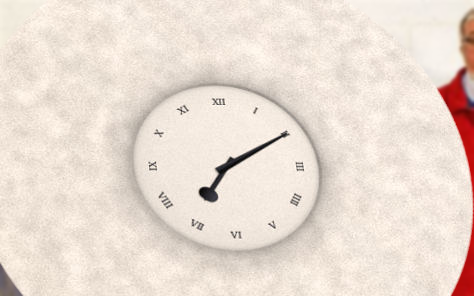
h=7 m=10
